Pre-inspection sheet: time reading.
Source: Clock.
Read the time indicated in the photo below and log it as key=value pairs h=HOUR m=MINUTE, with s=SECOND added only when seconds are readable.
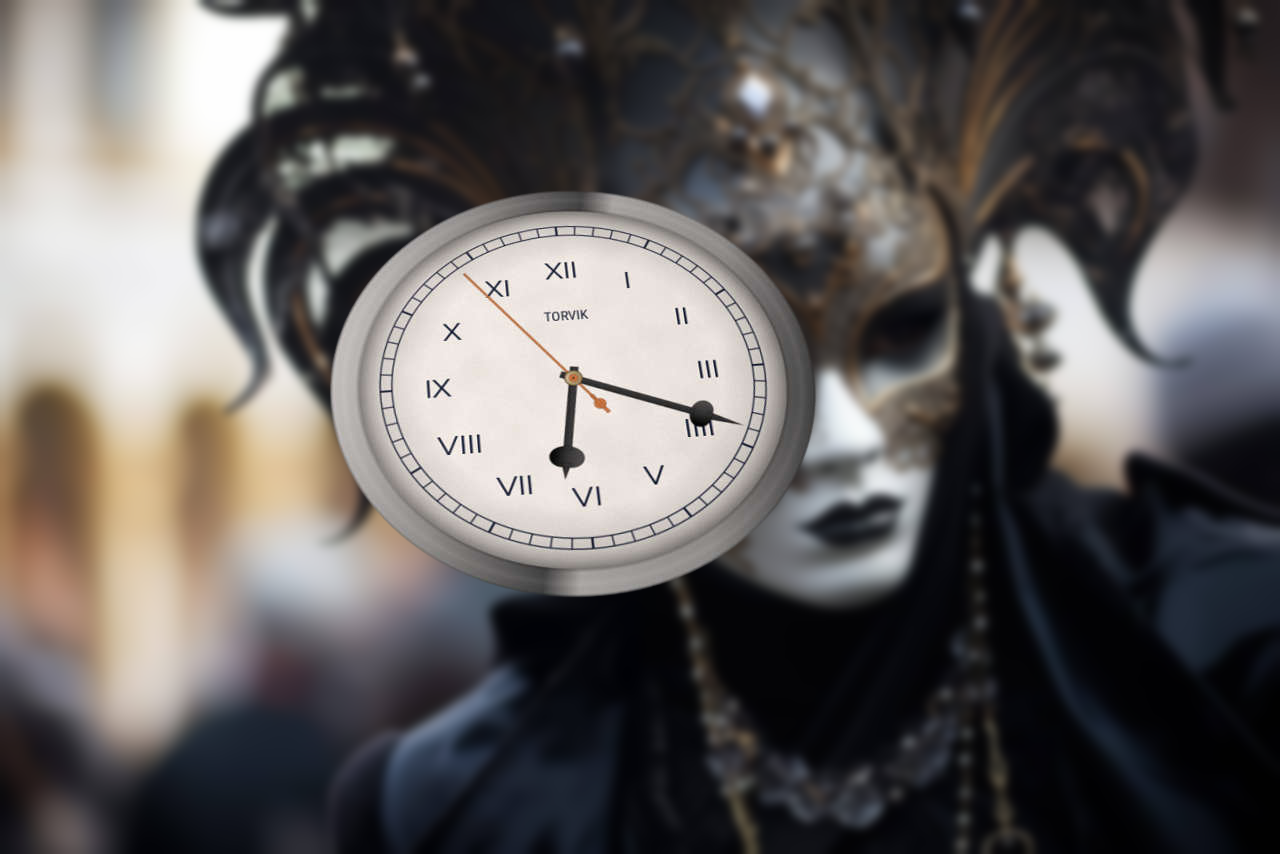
h=6 m=18 s=54
